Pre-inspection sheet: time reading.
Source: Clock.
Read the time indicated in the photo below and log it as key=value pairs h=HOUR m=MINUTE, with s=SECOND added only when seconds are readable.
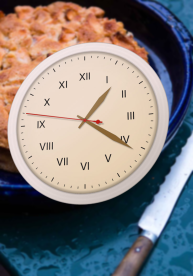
h=1 m=20 s=47
